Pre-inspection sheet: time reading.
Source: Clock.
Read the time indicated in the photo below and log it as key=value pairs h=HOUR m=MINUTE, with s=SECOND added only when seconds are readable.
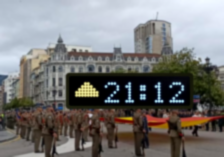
h=21 m=12
